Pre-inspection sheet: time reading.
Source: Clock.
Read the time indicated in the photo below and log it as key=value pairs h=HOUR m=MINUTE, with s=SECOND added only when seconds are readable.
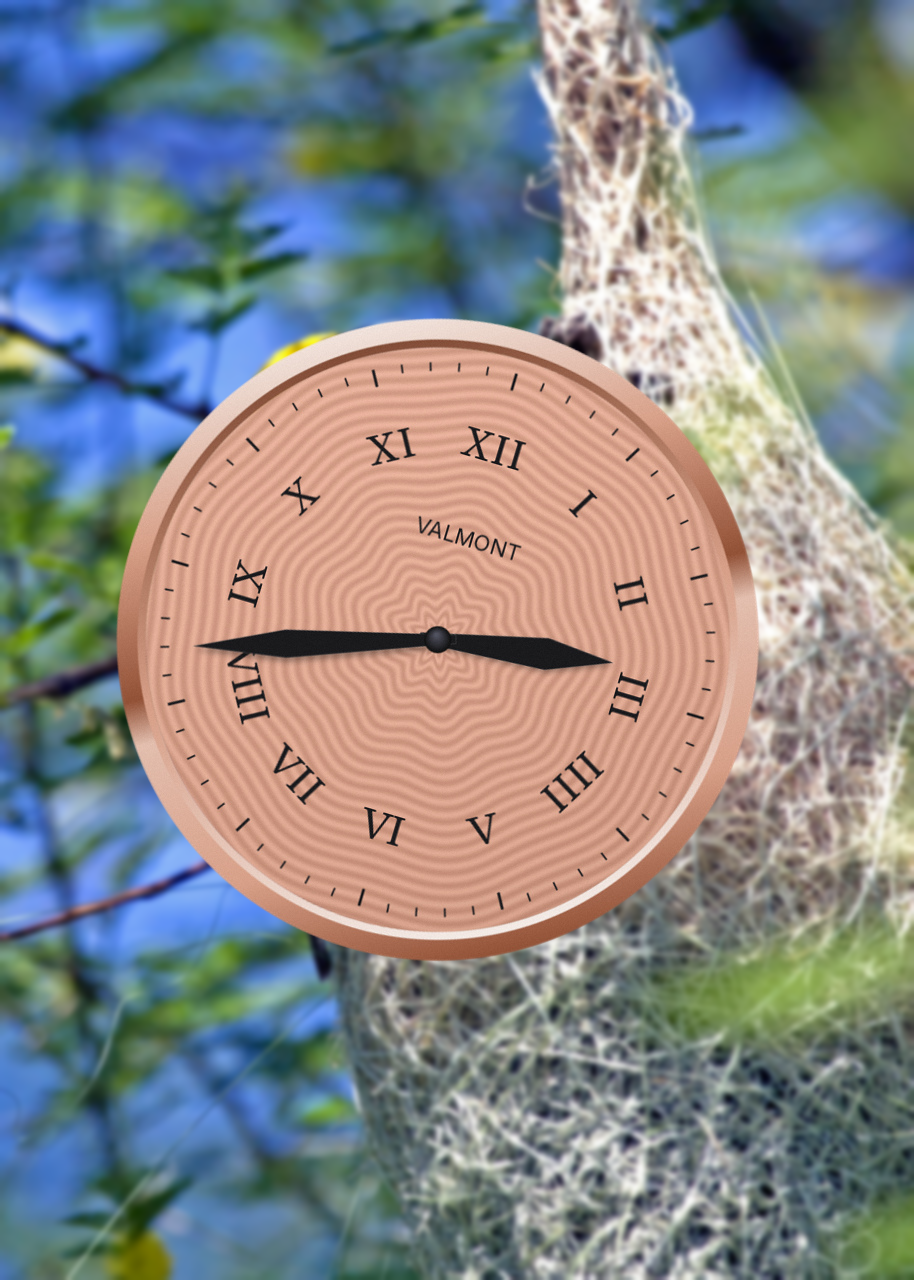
h=2 m=42
